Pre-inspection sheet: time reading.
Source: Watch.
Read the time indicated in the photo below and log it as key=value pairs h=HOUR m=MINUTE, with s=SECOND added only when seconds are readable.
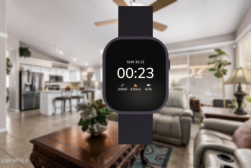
h=0 m=23
